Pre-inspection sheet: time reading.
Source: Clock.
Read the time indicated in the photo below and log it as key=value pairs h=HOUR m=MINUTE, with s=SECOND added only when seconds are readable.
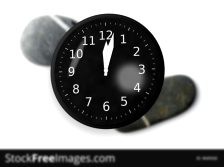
h=12 m=2
